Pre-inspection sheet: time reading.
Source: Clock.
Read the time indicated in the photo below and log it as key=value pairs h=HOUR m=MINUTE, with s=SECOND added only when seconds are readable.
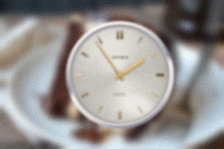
h=1 m=54
